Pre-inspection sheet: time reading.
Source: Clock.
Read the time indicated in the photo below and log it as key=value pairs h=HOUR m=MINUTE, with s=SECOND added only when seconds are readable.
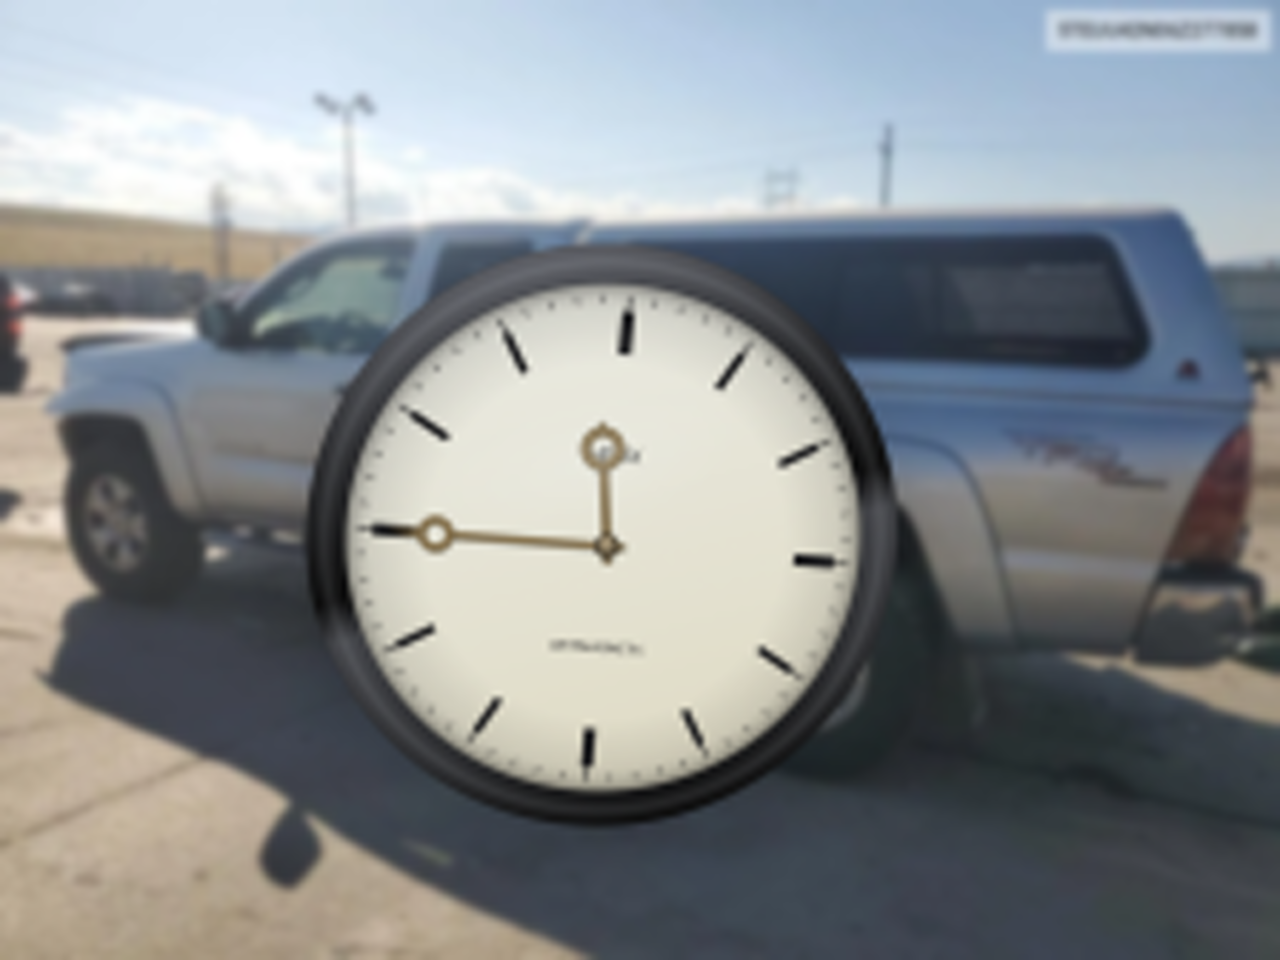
h=11 m=45
